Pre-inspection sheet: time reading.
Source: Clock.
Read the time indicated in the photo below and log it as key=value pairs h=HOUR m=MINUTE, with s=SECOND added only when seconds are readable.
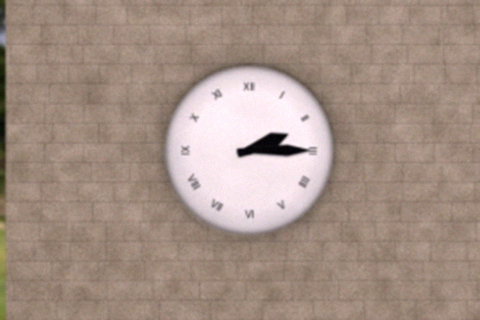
h=2 m=15
